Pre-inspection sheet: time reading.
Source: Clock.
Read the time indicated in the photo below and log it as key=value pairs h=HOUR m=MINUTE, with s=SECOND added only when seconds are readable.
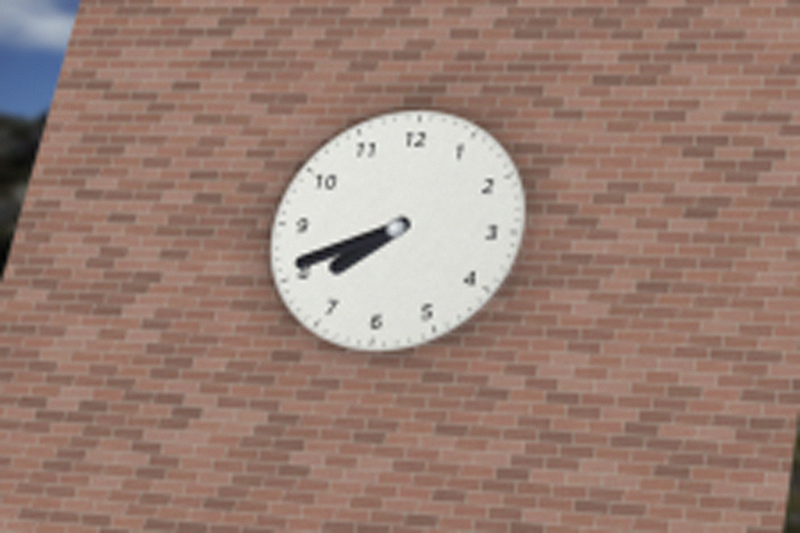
h=7 m=41
